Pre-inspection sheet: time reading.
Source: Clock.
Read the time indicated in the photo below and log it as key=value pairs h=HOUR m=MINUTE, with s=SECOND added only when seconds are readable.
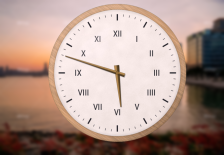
h=5 m=48
